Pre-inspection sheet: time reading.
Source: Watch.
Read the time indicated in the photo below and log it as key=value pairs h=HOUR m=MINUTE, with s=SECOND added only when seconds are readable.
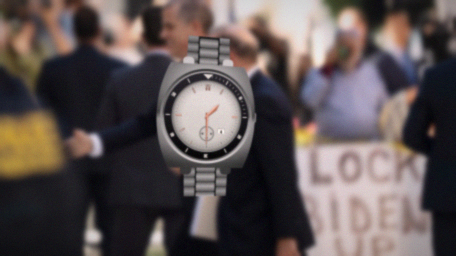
h=1 m=30
